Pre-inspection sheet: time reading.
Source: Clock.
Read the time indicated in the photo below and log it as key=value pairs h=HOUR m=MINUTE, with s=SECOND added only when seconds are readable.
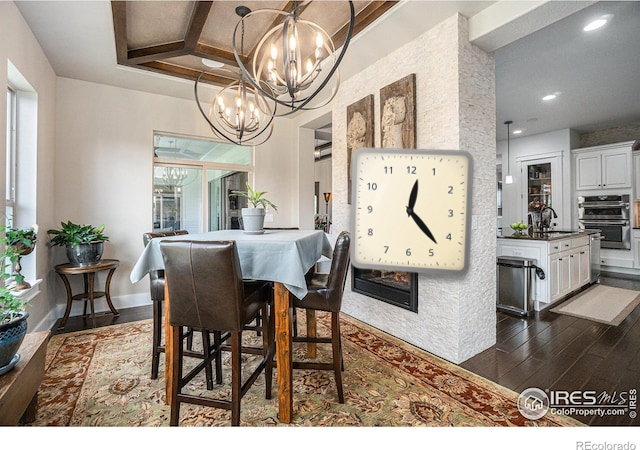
h=12 m=23
